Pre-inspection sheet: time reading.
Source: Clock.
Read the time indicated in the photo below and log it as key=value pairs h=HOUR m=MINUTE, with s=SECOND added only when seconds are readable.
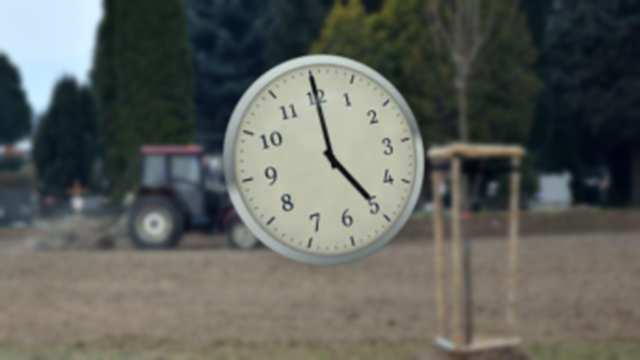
h=5 m=0
